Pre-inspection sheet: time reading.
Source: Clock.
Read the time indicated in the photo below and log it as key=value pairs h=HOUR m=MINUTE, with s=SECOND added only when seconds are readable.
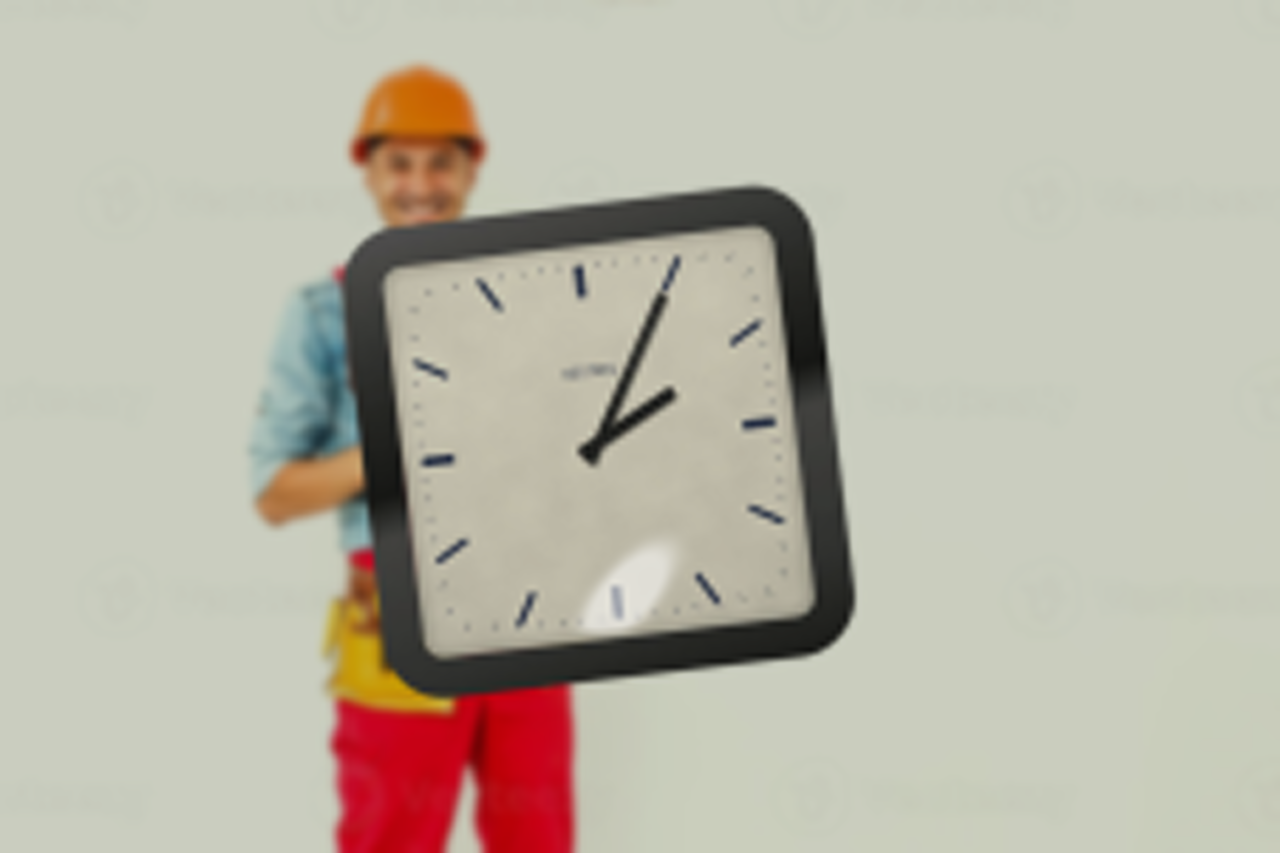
h=2 m=5
